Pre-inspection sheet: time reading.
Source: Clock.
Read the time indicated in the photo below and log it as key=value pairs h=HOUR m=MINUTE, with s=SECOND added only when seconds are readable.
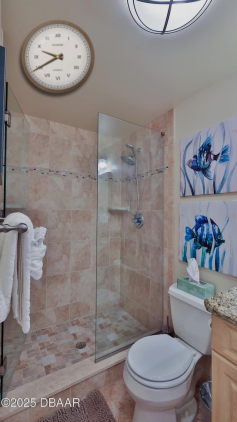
h=9 m=40
